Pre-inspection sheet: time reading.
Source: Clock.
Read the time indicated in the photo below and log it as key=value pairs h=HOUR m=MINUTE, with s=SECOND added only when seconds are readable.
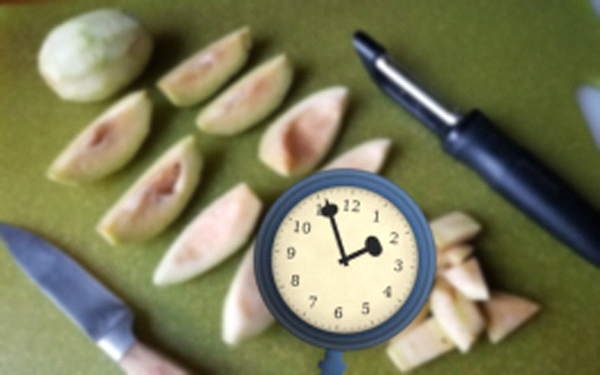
h=1 m=56
